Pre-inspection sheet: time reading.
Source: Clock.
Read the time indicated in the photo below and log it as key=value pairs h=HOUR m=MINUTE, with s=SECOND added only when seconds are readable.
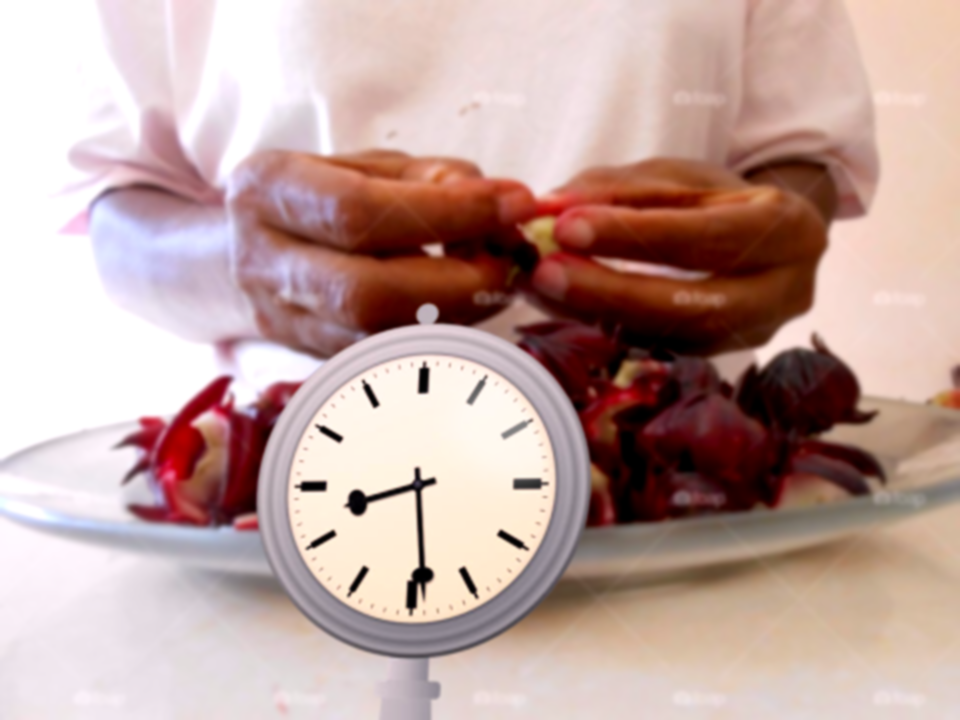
h=8 m=29
